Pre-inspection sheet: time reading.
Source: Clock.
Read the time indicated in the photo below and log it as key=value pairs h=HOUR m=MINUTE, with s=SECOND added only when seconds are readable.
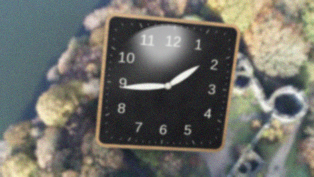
h=1 m=44
